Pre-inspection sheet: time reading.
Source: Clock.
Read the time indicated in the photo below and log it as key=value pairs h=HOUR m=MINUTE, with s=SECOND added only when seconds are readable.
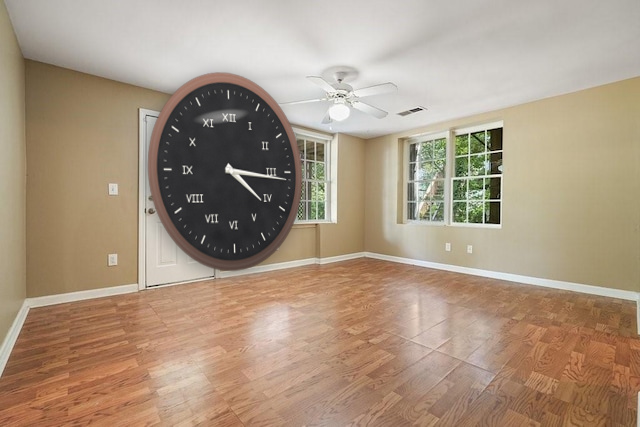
h=4 m=16
